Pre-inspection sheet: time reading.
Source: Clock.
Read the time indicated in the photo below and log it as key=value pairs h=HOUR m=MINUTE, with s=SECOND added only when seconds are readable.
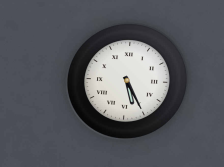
h=5 m=25
